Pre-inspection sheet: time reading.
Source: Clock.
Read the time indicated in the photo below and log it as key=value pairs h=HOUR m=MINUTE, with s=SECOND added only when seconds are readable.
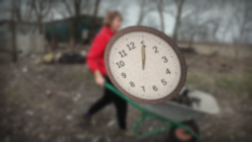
h=1 m=5
